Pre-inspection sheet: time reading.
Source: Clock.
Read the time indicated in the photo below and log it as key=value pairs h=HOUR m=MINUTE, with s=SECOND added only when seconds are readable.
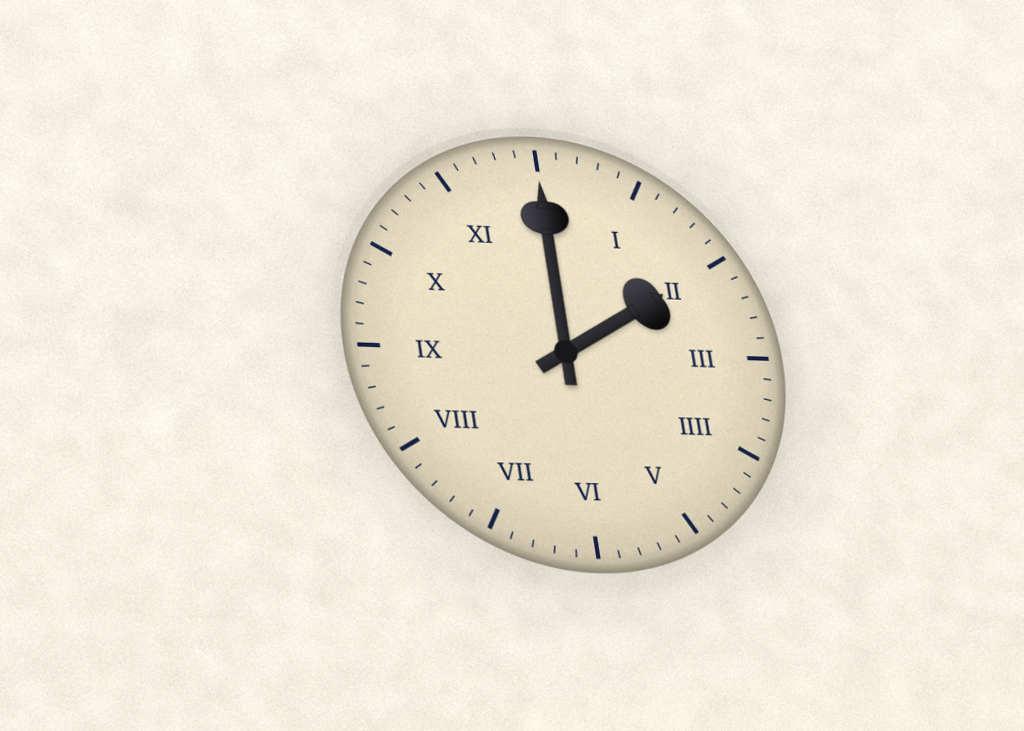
h=2 m=0
